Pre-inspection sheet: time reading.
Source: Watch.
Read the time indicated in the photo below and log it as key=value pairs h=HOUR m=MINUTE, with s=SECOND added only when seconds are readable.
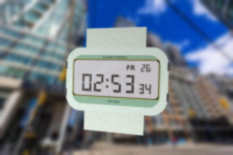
h=2 m=53
